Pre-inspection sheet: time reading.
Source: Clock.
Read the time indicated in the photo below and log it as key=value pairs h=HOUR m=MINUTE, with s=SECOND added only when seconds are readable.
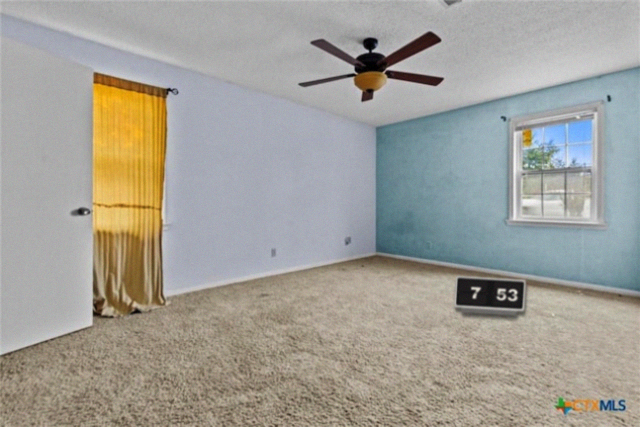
h=7 m=53
